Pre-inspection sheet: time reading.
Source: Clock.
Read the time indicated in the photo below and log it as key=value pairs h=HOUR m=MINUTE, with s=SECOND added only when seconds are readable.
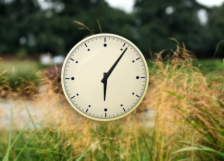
h=6 m=6
